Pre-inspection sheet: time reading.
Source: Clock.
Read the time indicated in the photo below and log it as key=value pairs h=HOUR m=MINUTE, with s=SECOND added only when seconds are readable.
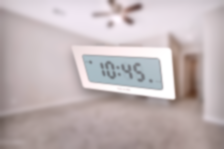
h=10 m=45
